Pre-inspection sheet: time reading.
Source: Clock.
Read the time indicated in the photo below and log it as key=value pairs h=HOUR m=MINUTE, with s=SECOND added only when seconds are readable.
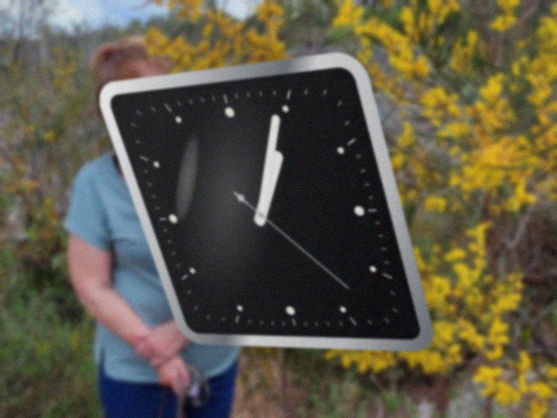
h=1 m=4 s=23
